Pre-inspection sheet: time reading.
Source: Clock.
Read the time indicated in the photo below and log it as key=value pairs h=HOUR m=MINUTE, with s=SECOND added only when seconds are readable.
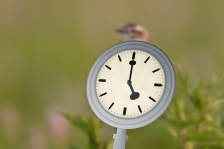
h=5 m=0
